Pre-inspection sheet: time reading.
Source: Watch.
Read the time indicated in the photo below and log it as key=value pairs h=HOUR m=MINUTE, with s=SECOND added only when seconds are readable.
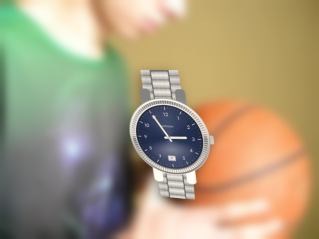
h=2 m=55
